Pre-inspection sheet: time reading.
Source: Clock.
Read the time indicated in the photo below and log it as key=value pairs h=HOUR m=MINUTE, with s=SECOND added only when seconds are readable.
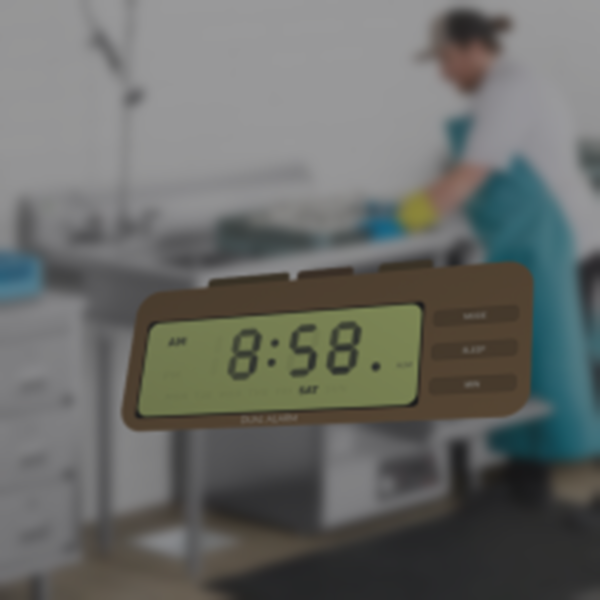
h=8 m=58
